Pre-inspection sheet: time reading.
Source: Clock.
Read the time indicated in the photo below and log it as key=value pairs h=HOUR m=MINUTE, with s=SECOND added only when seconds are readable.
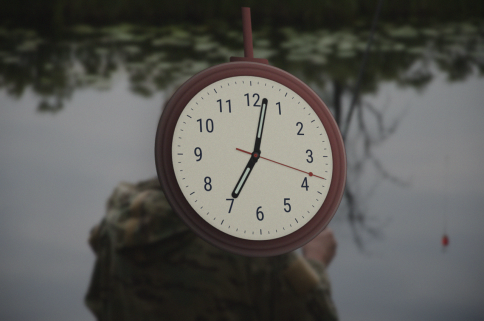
h=7 m=2 s=18
